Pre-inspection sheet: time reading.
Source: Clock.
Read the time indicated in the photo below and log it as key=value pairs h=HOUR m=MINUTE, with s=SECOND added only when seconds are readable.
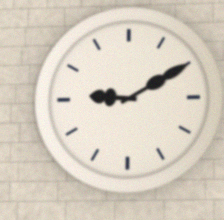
h=9 m=10
